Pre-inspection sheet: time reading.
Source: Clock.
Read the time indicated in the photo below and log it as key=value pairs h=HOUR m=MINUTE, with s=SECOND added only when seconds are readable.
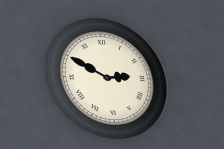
h=2 m=50
